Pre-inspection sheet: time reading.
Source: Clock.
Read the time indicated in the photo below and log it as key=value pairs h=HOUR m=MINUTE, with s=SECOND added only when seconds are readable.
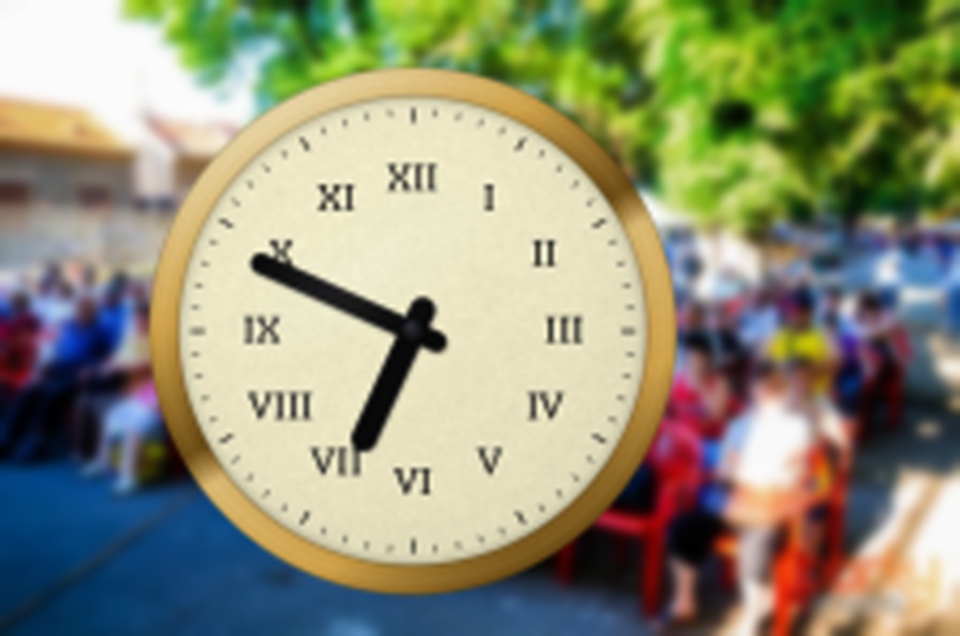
h=6 m=49
